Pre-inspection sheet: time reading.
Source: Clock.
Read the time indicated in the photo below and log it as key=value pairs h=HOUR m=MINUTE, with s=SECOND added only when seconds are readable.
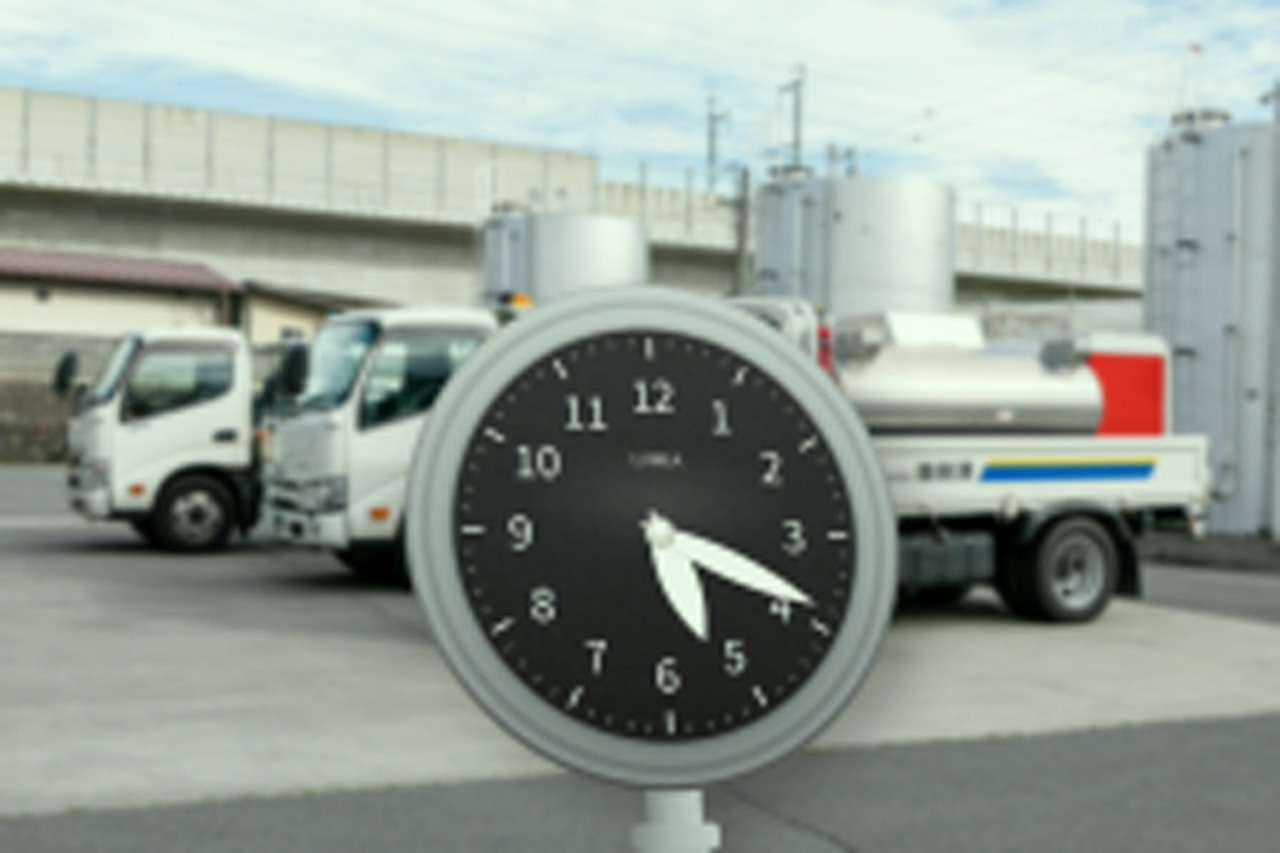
h=5 m=19
